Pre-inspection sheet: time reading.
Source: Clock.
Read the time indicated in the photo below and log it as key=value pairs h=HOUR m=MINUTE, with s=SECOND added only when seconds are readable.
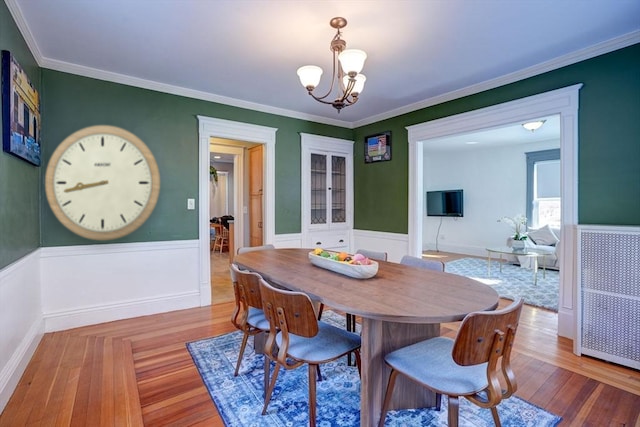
h=8 m=43
